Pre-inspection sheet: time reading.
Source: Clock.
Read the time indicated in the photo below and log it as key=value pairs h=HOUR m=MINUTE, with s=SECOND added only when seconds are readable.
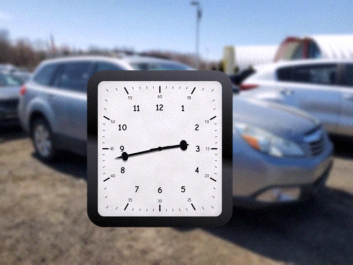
h=2 m=43
